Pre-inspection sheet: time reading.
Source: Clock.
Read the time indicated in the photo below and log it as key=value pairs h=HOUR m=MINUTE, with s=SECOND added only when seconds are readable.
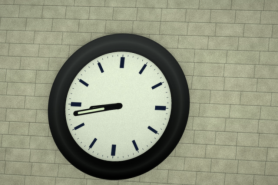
h=8 m=43
